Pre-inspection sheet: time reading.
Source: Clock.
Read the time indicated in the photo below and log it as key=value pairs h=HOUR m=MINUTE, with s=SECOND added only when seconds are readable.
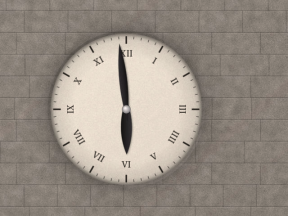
h=5 m=59
